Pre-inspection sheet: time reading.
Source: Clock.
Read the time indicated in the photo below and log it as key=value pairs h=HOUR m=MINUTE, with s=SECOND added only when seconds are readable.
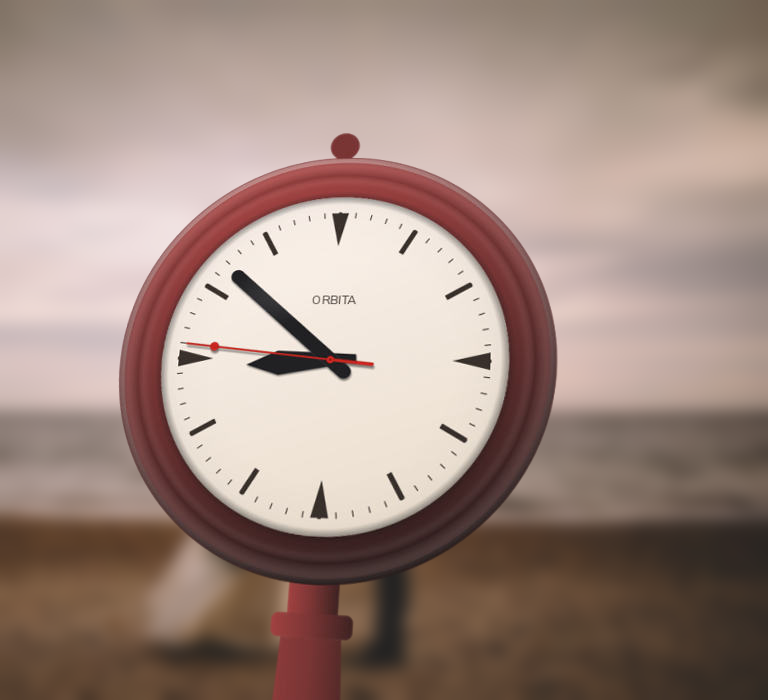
h=8 m=51 s=46
